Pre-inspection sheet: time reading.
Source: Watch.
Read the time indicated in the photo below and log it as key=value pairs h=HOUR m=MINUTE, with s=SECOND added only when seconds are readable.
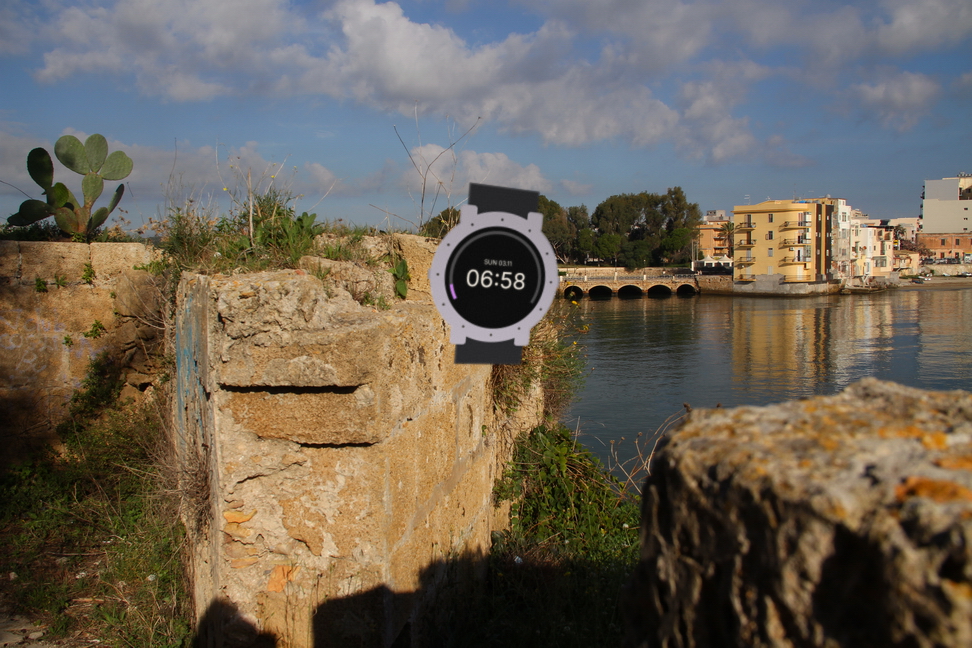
h=6 m=58
